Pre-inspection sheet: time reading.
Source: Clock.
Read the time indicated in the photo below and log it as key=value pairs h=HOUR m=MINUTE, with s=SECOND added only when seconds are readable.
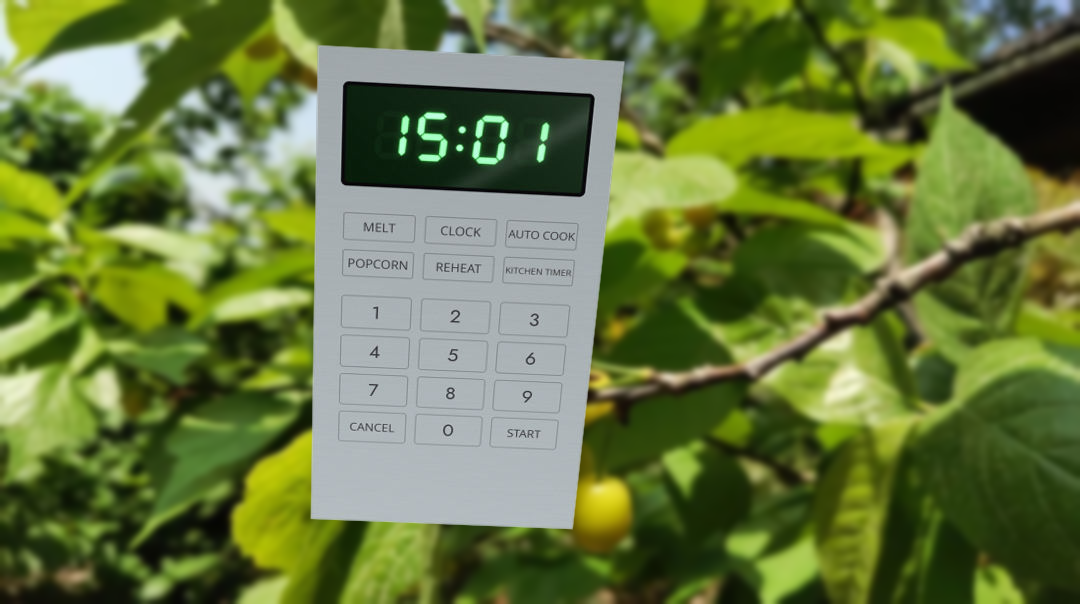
h=15 m=1
